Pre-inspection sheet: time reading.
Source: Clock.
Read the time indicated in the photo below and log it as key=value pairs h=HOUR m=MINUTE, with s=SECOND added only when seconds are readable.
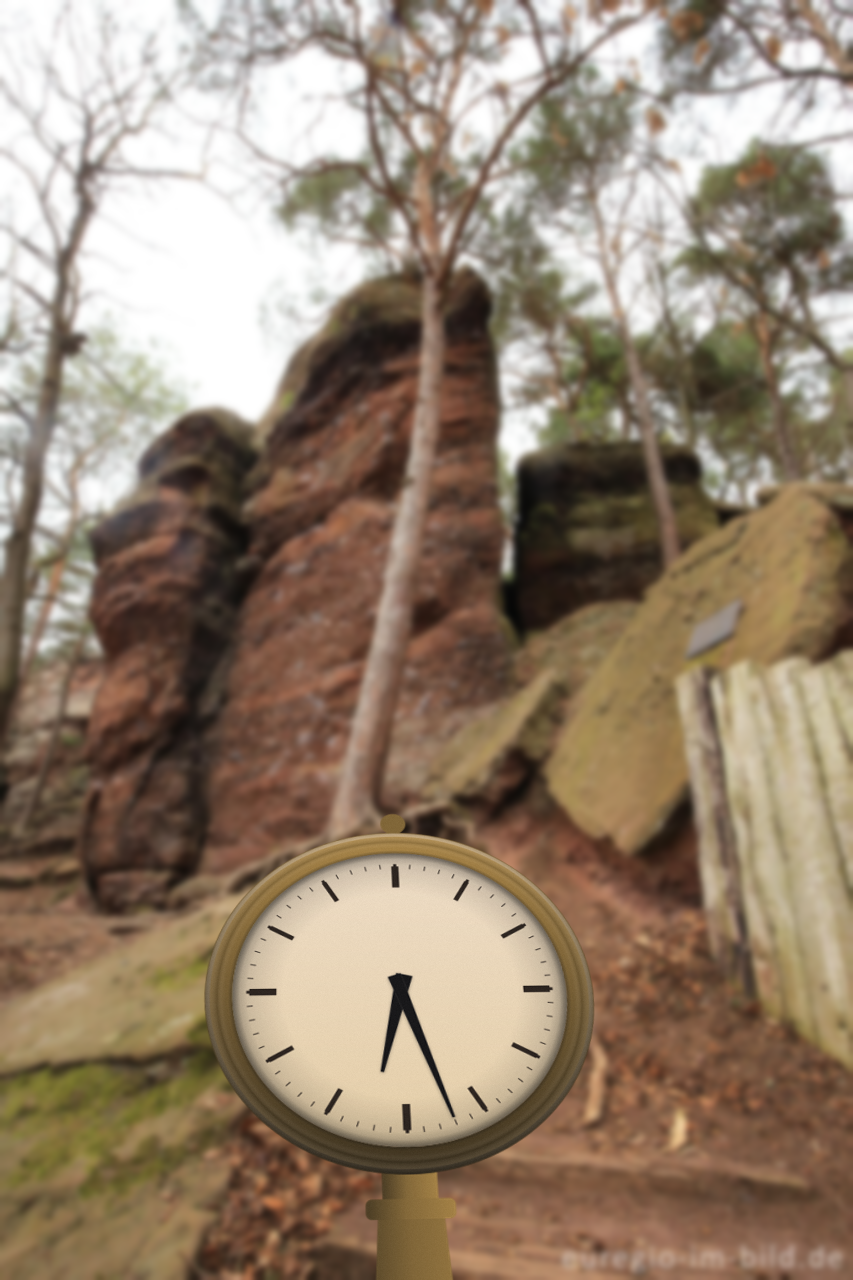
h=6 m=27
